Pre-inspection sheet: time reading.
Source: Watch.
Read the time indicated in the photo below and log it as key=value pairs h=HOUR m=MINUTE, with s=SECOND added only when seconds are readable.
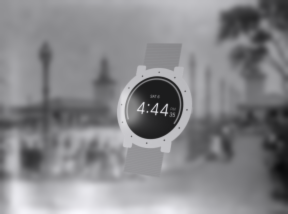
h=4 m=44
